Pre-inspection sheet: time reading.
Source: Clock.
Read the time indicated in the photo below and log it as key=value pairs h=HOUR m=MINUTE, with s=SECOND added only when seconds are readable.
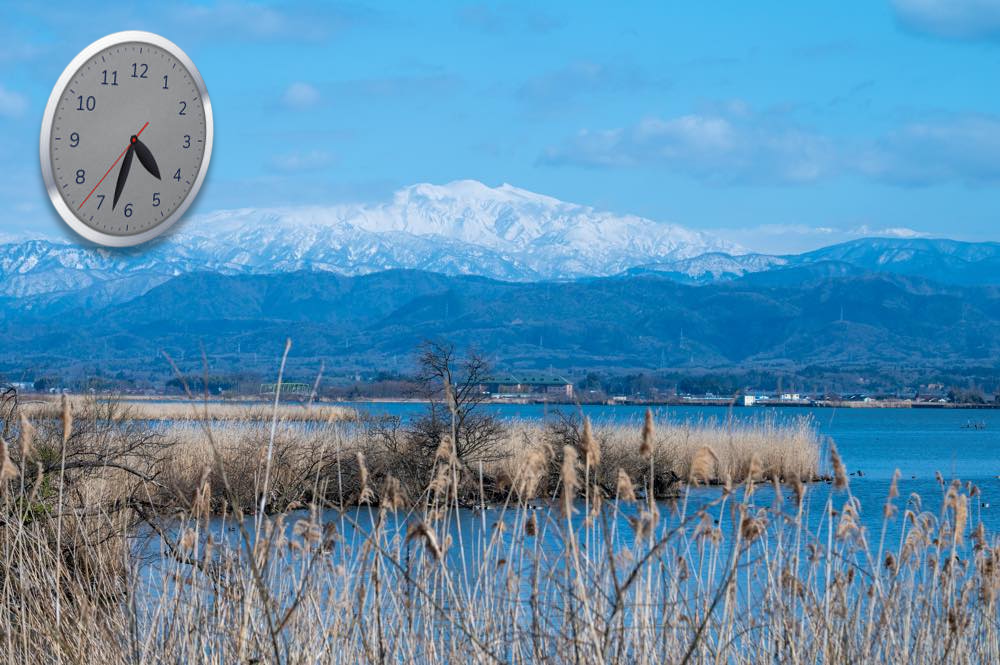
h=4 m=32 s=37
